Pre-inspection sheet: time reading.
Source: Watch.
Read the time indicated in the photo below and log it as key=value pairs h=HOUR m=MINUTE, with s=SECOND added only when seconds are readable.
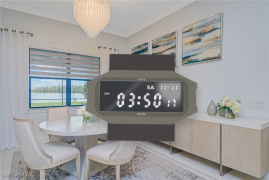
h=3 m=50 s=17
